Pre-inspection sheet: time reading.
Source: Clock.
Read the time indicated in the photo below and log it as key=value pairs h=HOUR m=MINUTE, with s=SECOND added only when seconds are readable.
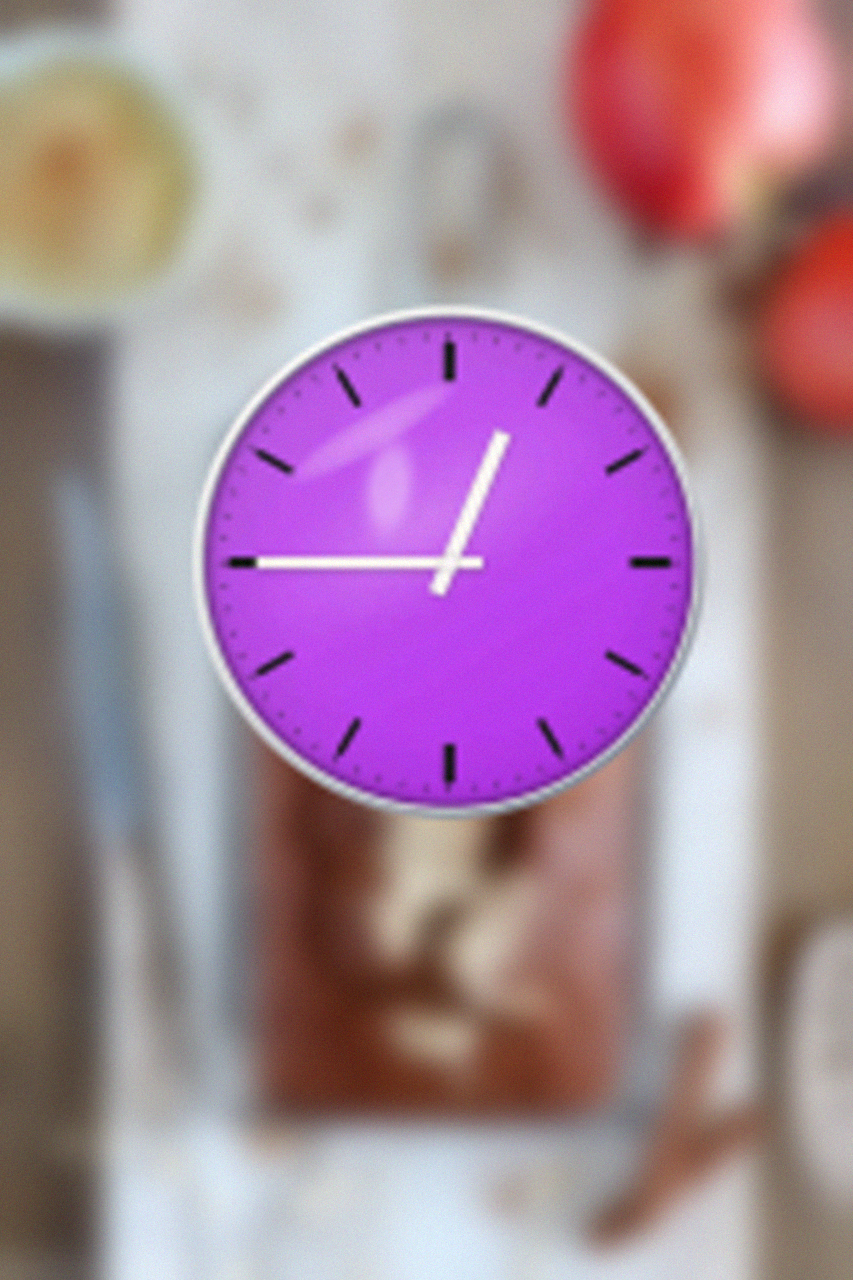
h=12 m=45
